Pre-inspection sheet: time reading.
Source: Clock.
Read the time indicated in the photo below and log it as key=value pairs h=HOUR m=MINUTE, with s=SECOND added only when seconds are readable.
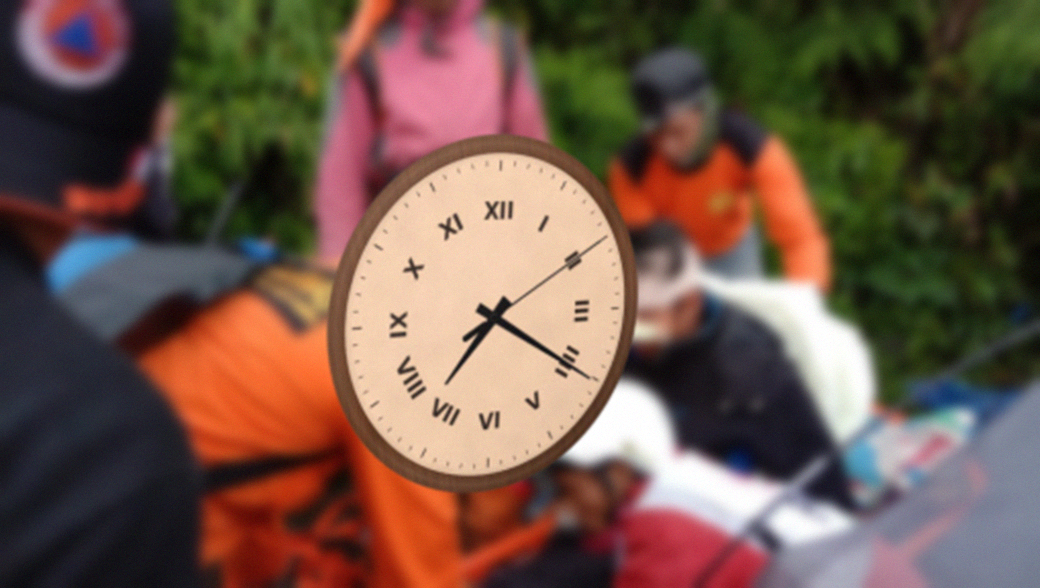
h=7 m=20 s=10
